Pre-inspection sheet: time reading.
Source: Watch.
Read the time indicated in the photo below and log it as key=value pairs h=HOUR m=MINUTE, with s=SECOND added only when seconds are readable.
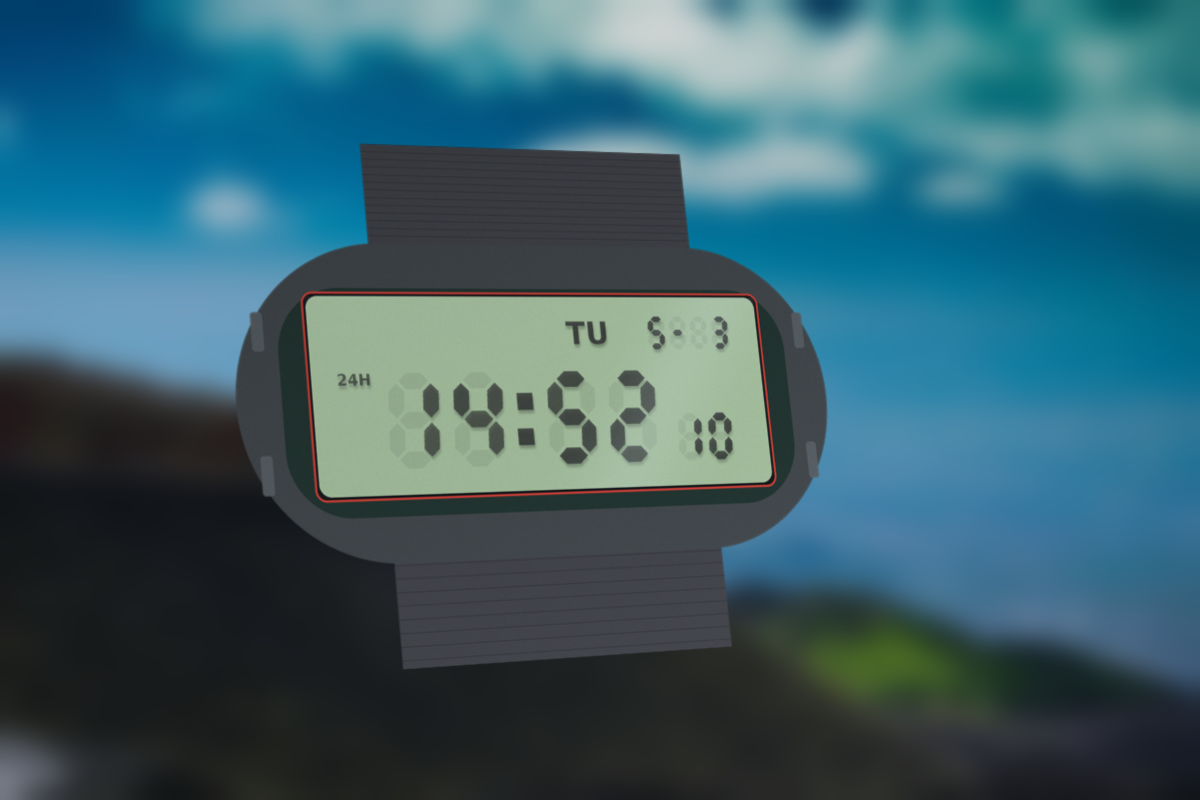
h=14 m=52 s=10
